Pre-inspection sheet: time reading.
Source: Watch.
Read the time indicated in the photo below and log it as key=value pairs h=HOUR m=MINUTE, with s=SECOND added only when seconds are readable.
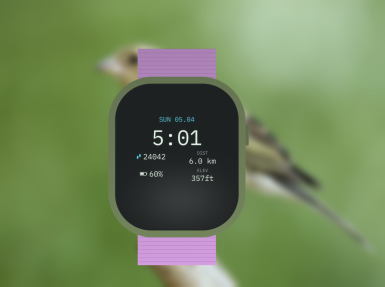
h=5 m=1
